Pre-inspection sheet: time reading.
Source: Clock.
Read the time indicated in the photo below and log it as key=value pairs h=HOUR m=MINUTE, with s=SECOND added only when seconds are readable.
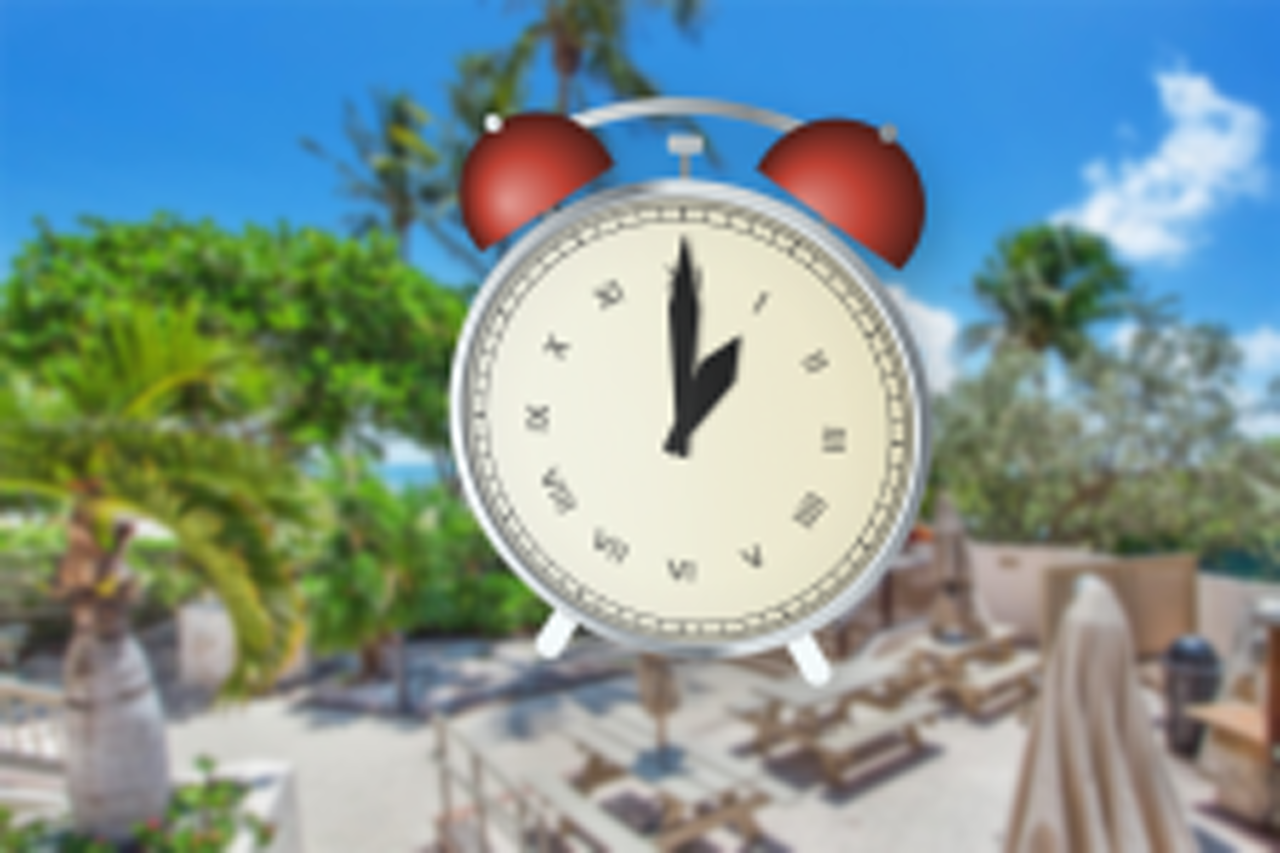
h=1 m=0
